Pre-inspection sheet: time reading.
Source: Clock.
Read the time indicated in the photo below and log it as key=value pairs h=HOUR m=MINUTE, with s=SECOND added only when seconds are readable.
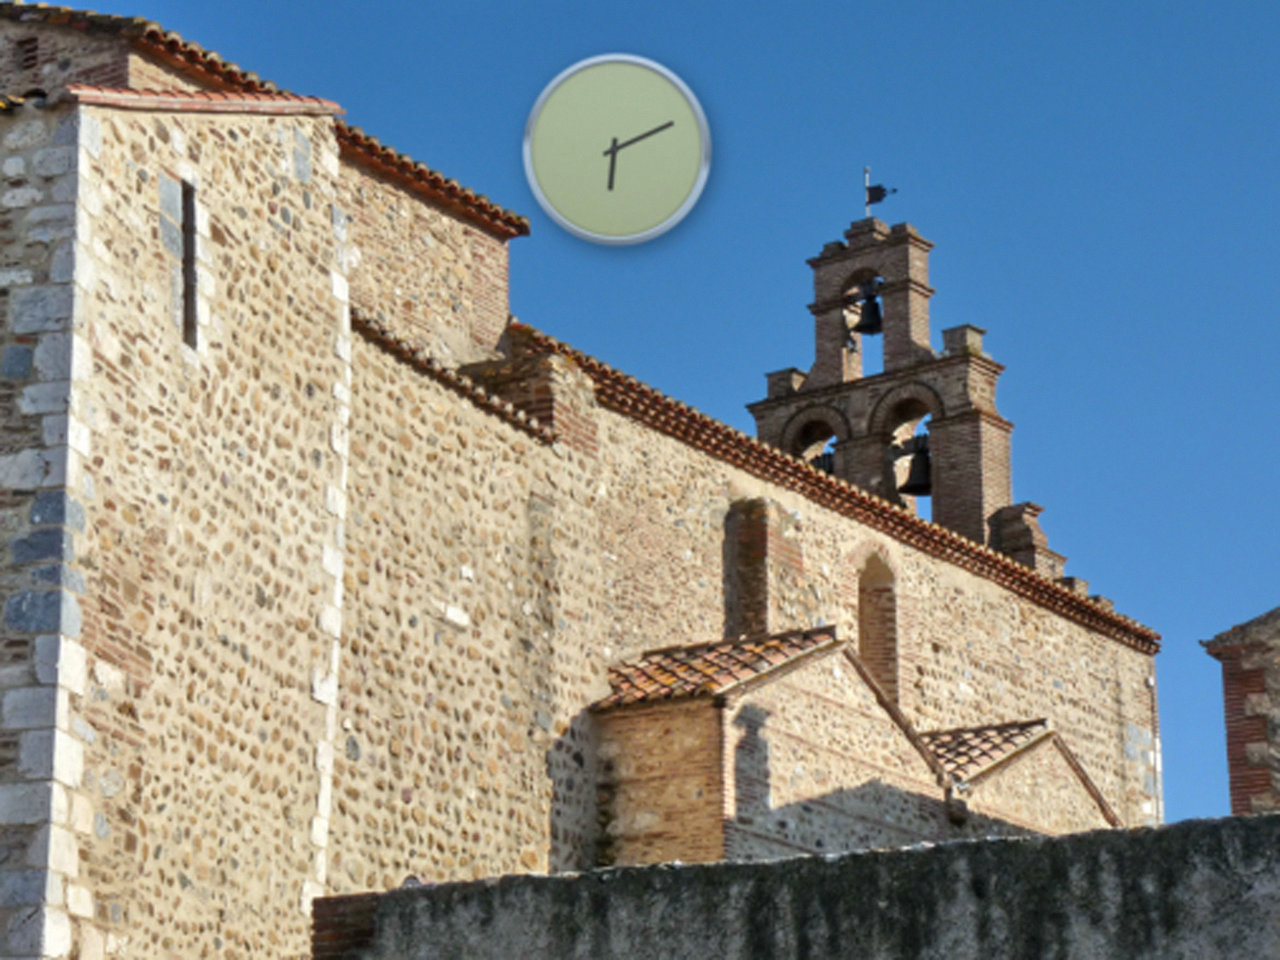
h=6 m=11
